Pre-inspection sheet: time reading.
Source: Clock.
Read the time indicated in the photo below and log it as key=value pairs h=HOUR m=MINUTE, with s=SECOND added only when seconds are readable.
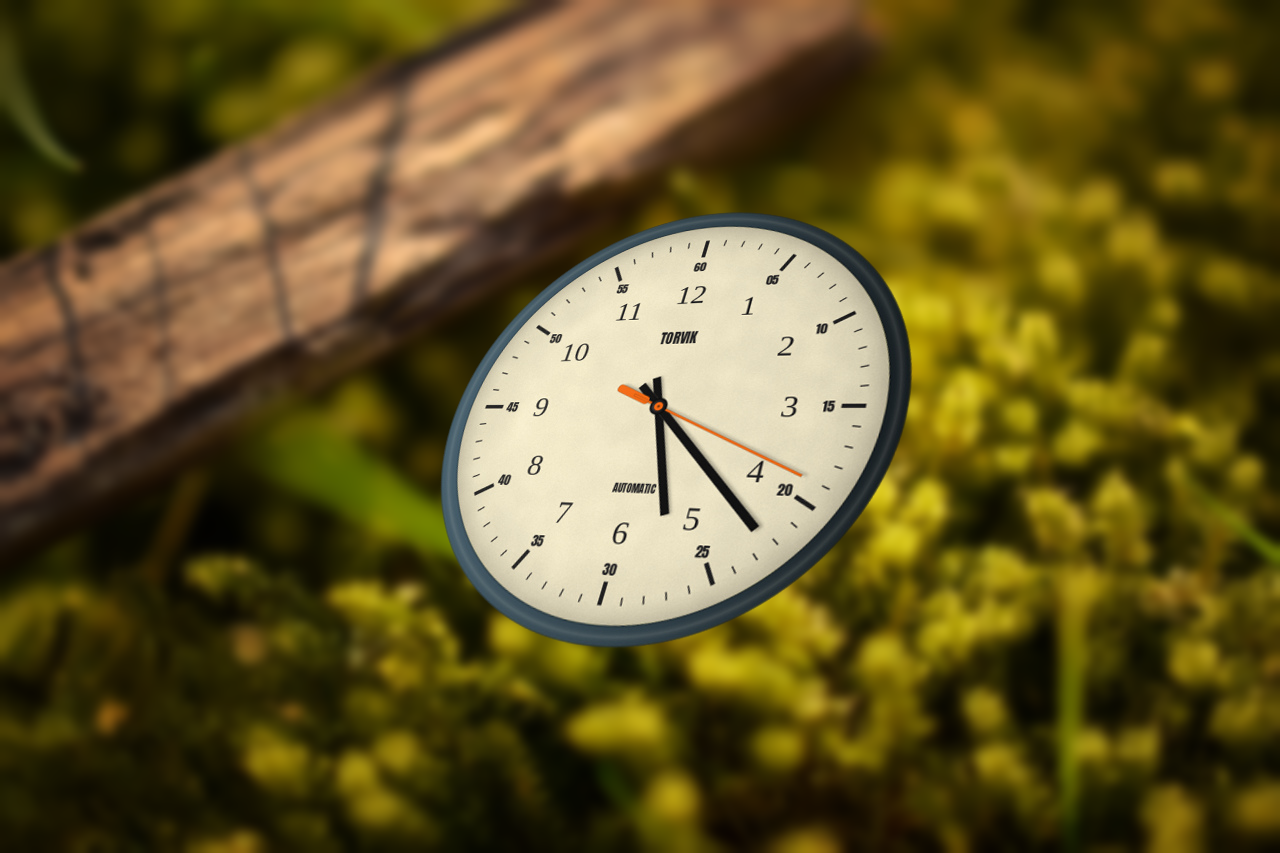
h=5 m=22 s=19
